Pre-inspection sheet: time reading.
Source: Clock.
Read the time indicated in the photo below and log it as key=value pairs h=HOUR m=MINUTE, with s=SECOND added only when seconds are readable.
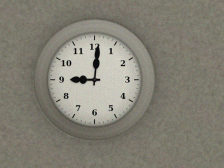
h=9 m=1
